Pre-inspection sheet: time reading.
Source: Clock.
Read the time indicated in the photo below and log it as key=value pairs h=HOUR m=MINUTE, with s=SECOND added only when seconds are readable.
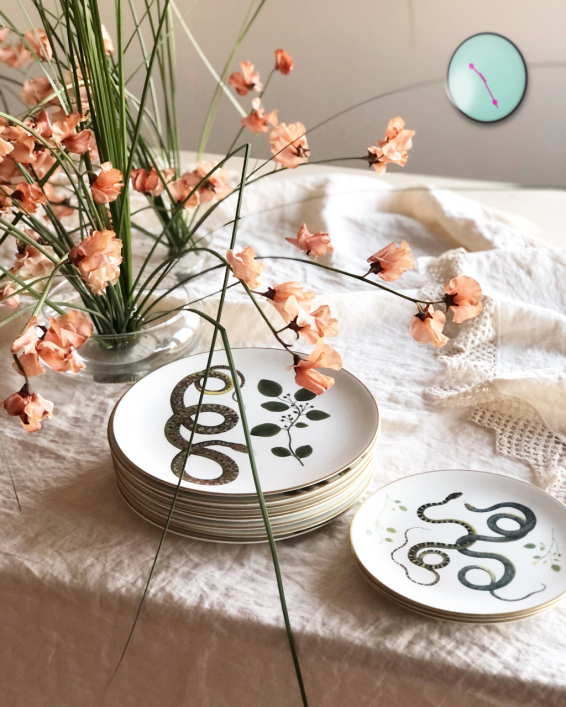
h=10 m=25
